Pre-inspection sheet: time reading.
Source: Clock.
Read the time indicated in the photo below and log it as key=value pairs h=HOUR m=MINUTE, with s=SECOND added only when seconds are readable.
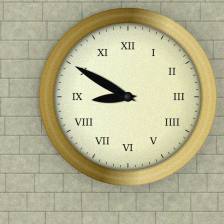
h=8 m=50
